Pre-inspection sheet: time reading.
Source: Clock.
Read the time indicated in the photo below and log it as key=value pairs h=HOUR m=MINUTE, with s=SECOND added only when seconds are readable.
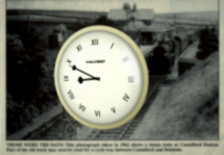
h=8 m=49
